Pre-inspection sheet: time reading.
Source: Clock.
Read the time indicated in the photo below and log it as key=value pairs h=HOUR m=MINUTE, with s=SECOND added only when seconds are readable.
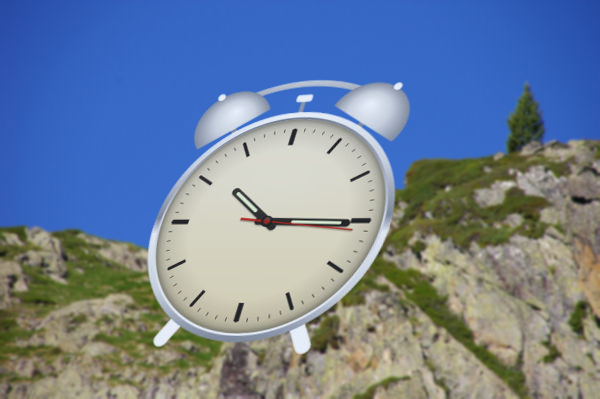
h=10 m=15 s=16
